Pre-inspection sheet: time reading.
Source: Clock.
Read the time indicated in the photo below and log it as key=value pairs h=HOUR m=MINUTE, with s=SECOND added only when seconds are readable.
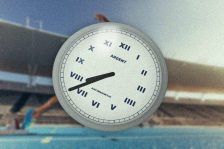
h=7 m=37
